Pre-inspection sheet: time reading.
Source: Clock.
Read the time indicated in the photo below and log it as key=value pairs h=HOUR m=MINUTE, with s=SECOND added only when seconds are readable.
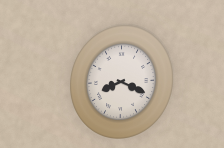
h=8 m=19
